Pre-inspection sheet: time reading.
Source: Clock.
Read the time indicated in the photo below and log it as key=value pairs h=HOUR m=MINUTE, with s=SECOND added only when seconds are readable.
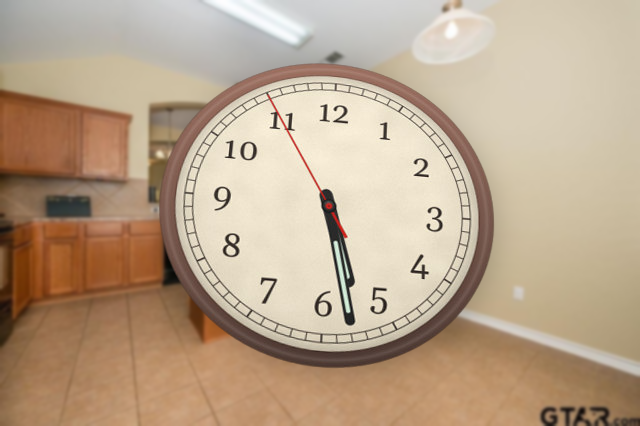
h=5 m=27 s=55
